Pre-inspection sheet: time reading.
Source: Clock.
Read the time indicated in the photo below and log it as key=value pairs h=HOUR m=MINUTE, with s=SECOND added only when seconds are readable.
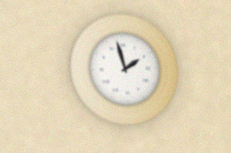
h=1 m=58
